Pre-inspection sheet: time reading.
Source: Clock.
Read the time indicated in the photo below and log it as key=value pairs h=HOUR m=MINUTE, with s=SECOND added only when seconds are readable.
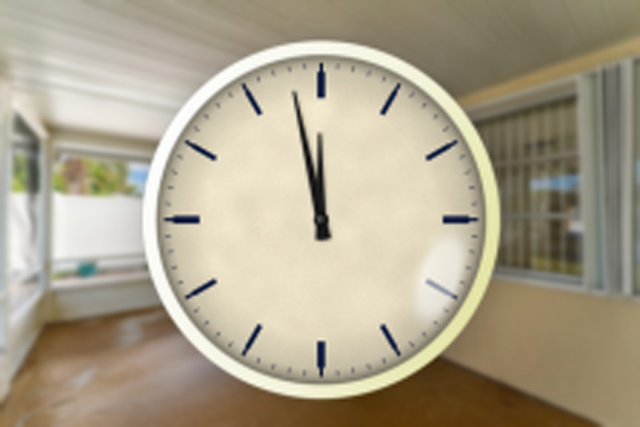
h=11 m=58
